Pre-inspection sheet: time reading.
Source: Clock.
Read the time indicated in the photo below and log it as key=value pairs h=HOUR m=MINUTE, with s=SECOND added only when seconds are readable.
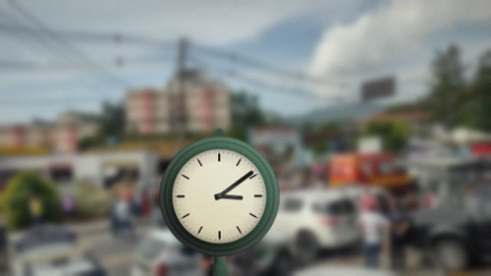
h=3 m=9
